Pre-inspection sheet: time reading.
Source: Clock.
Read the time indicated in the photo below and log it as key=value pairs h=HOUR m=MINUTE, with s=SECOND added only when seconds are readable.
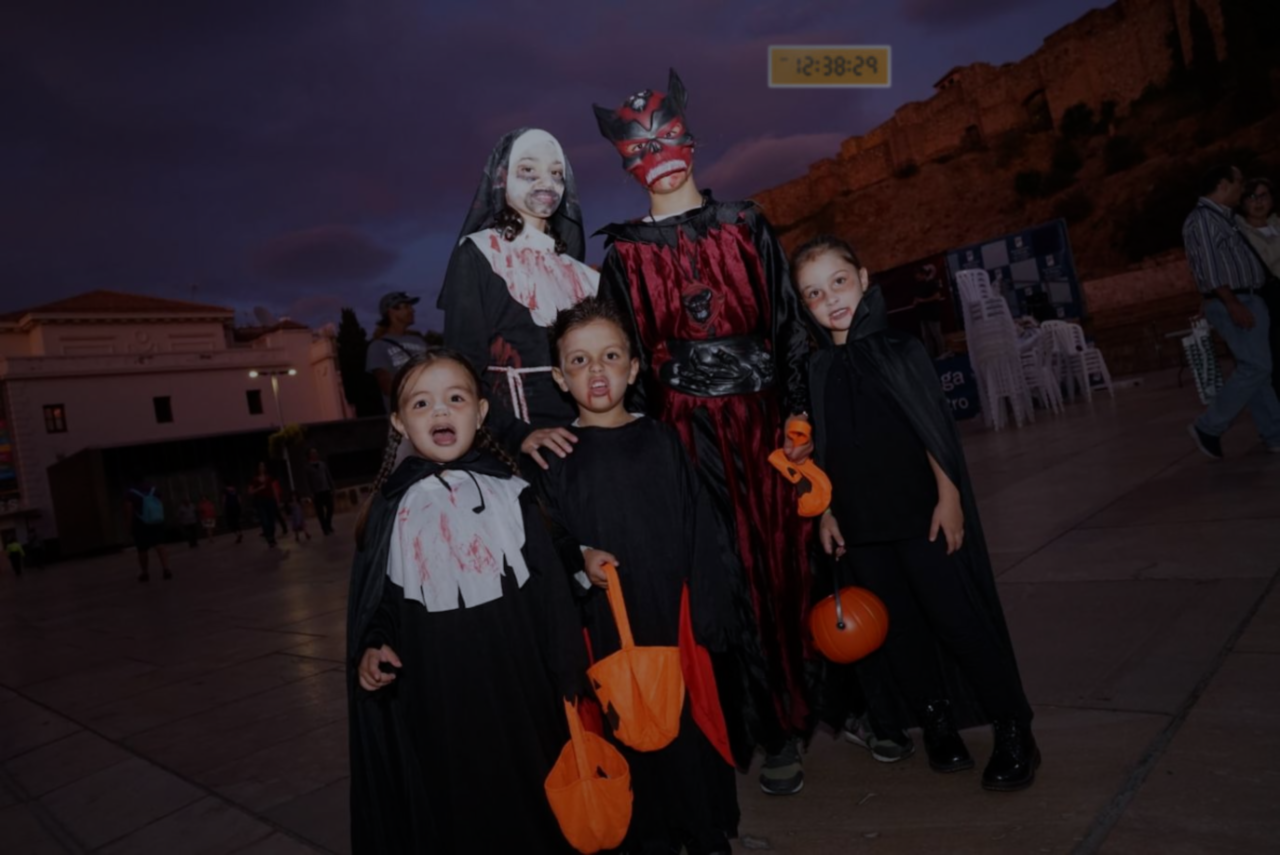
h=12 m=38 s=29
